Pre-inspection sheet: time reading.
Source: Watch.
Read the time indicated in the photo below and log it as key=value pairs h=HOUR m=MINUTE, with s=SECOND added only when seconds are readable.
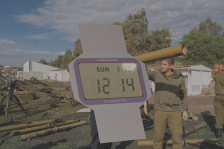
h=12 m=14
